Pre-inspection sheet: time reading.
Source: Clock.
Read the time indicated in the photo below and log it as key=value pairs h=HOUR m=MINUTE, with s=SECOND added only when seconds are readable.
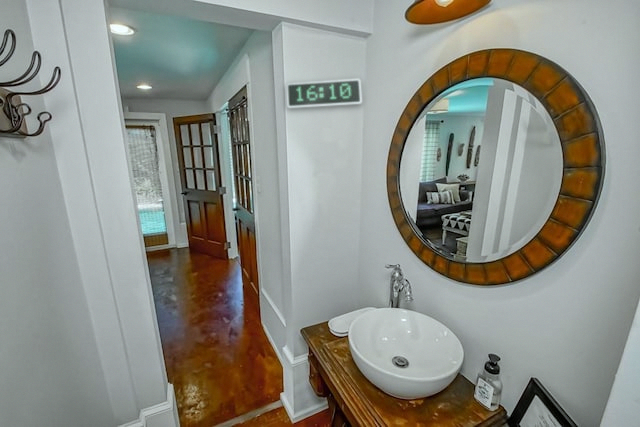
h=16 m=10
